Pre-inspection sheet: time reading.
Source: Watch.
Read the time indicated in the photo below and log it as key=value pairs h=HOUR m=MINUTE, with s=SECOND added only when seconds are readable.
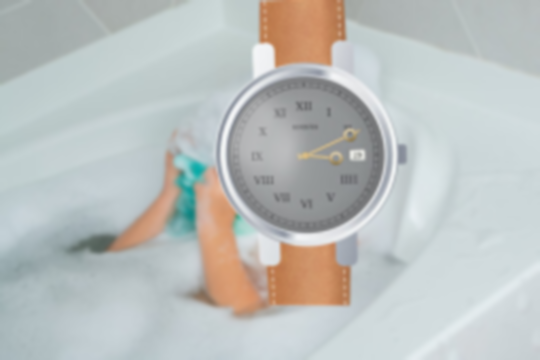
h=3 m=11
